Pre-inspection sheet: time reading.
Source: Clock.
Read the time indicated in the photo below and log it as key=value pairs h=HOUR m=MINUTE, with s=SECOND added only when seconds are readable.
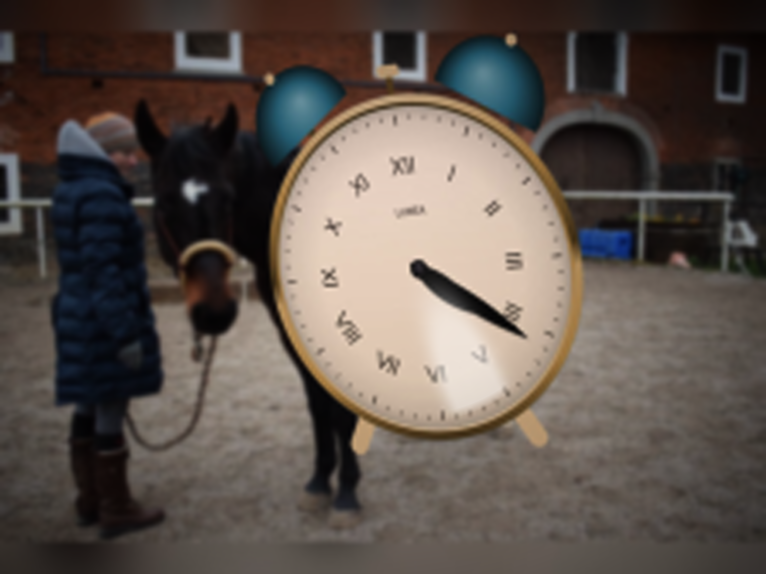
h=4 m=21
